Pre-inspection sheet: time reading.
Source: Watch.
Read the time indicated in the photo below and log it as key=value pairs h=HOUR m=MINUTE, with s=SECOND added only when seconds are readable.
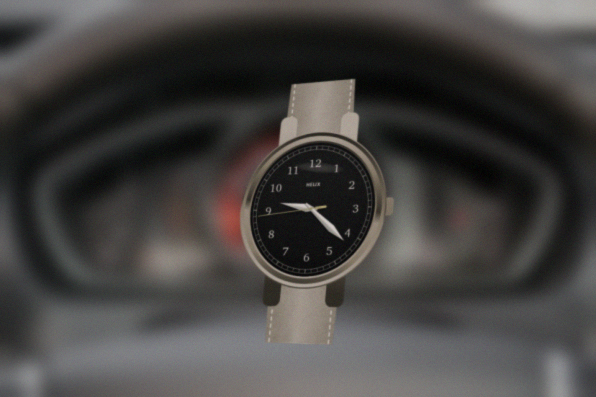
h=9 m=21 s=44
